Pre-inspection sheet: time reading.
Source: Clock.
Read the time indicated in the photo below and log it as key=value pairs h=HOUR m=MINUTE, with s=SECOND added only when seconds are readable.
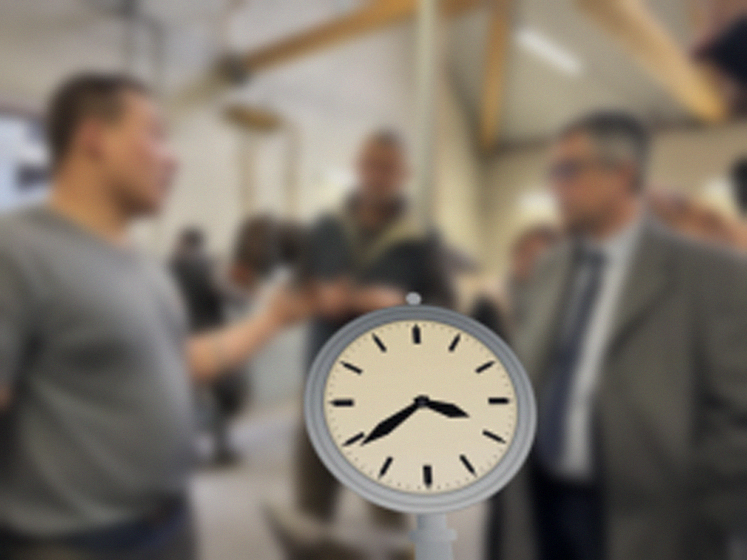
h=3 m=39
